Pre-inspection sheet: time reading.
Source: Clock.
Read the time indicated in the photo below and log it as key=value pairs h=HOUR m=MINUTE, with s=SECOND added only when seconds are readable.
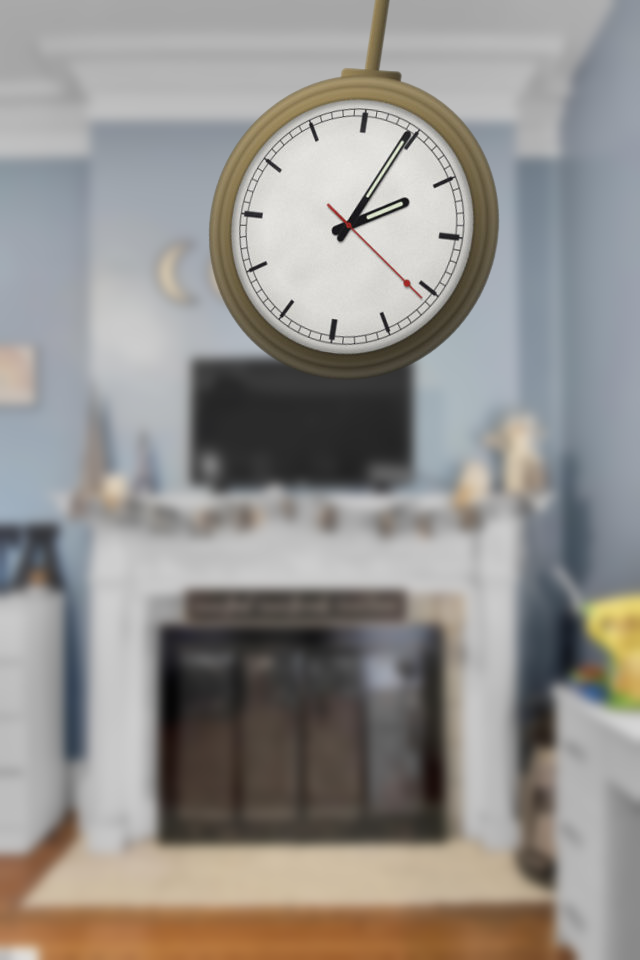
h=2 m=4 s=21
